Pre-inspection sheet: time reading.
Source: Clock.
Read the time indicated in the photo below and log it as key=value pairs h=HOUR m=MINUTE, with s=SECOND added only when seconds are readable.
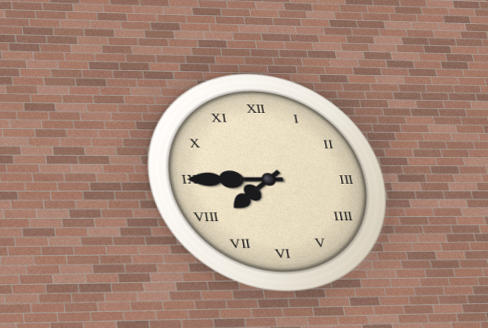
h=7 m=45
